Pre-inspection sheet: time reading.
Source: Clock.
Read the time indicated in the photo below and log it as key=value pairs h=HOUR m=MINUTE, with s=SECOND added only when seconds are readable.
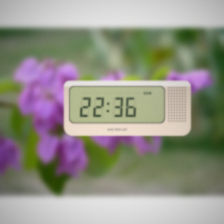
h=22 m=36
